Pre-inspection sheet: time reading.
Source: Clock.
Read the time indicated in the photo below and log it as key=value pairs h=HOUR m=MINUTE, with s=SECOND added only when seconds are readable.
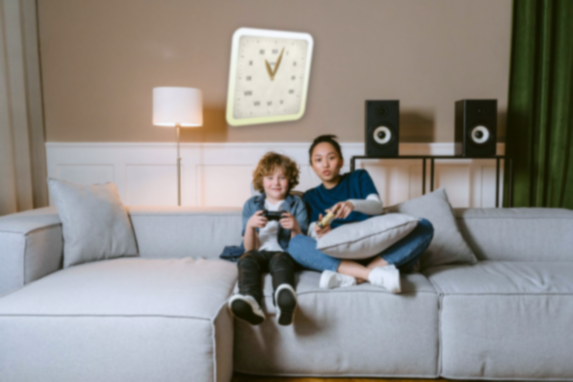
h=11 m=3
